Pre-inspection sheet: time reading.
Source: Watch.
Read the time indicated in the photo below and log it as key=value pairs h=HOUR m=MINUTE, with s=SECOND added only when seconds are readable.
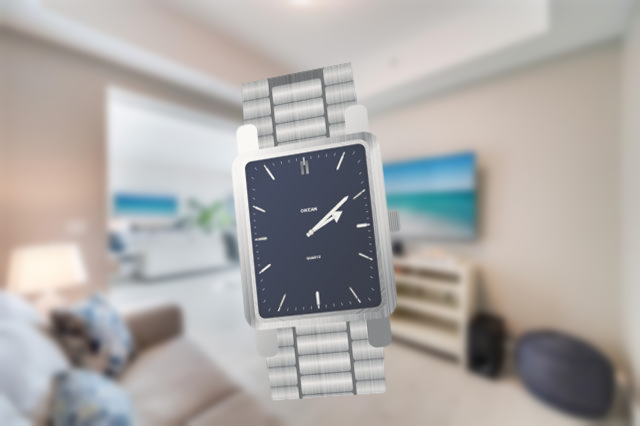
h=2 m=9
